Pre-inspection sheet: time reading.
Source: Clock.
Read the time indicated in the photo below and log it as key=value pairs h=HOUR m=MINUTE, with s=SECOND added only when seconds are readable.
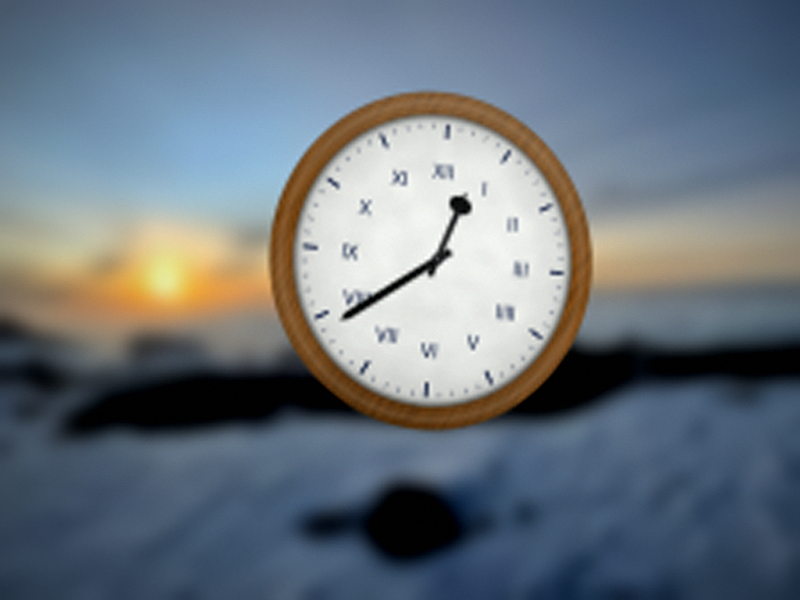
h=12 m=39
